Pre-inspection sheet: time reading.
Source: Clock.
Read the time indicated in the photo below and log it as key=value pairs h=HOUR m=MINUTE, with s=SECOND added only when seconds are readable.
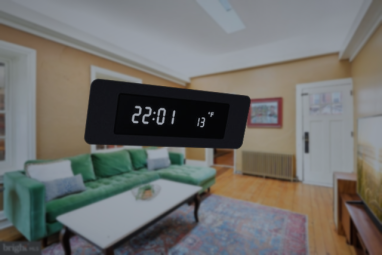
h=22 m=1
